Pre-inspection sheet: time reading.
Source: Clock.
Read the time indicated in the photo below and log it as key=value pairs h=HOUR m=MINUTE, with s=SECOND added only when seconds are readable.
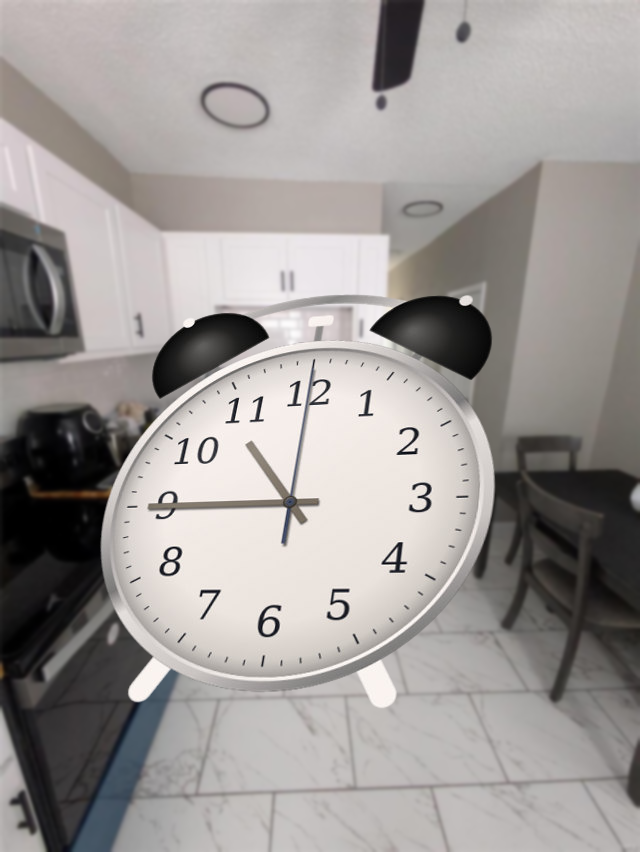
h=10 m=45 s=0
